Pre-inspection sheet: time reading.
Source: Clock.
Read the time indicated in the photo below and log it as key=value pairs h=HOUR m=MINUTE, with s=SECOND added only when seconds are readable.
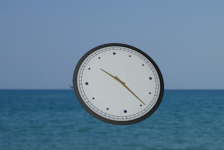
h=10 m=24
